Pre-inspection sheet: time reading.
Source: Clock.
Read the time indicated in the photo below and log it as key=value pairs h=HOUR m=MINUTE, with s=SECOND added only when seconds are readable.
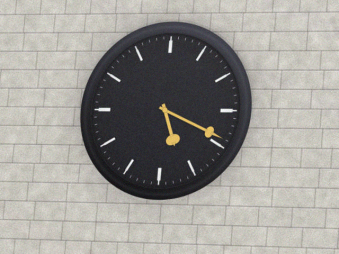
h=5 m=19
